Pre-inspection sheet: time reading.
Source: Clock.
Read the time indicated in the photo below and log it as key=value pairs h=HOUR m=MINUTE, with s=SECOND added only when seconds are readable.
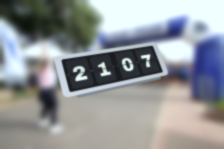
h=21 m=7
